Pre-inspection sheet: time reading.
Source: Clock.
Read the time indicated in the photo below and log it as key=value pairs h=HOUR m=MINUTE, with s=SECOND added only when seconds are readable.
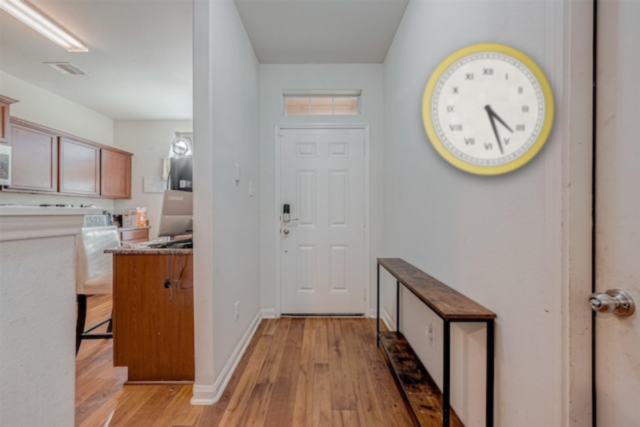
h=4 m=27
